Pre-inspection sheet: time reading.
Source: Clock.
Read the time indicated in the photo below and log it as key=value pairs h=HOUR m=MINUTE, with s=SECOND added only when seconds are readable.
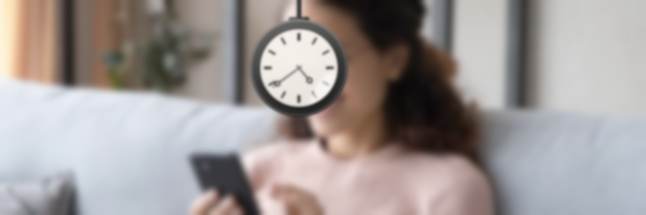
h=4 m=39
